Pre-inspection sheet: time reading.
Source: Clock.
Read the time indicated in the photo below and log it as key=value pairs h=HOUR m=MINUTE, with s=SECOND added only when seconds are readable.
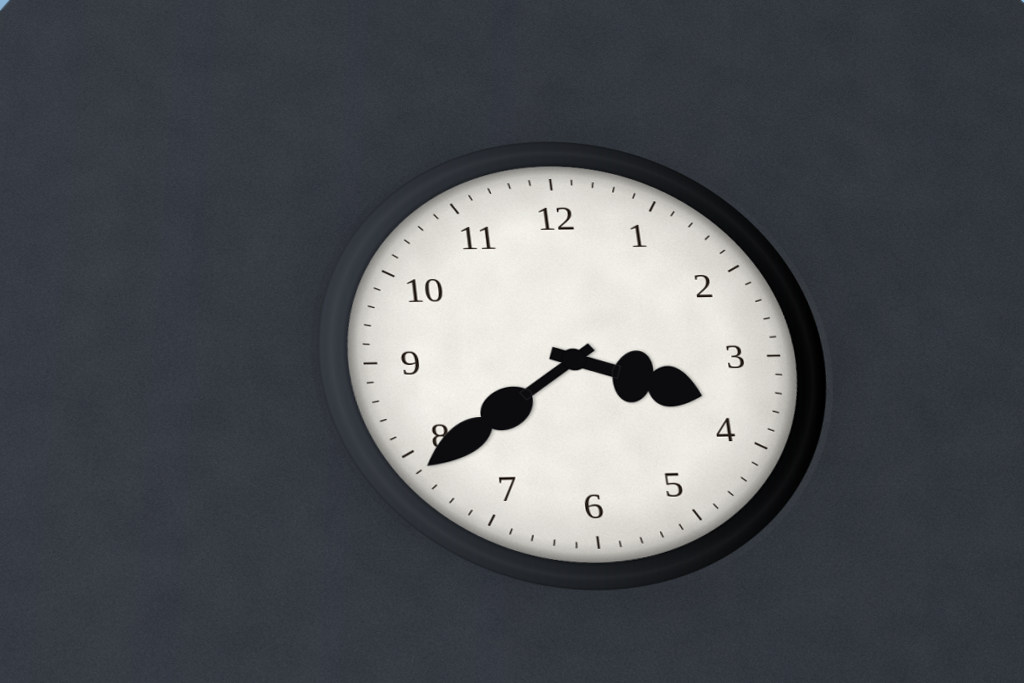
h=3 m=39
